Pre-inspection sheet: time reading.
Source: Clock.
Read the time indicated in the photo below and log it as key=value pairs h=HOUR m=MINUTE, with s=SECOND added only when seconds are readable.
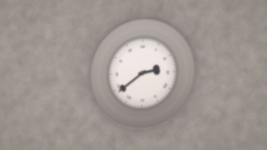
h=2 m=39
